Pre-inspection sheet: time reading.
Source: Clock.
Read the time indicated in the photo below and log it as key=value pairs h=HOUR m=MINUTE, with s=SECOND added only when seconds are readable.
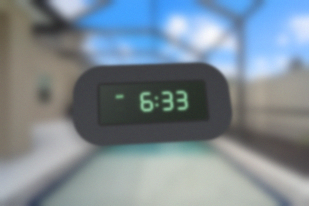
h=6 m=33
